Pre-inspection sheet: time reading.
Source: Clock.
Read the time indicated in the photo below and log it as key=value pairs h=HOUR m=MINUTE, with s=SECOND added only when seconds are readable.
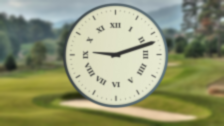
h=9 m=12
